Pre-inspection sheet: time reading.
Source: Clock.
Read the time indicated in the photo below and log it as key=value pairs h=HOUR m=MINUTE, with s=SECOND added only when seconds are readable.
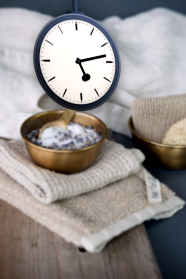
h=5 m=13
